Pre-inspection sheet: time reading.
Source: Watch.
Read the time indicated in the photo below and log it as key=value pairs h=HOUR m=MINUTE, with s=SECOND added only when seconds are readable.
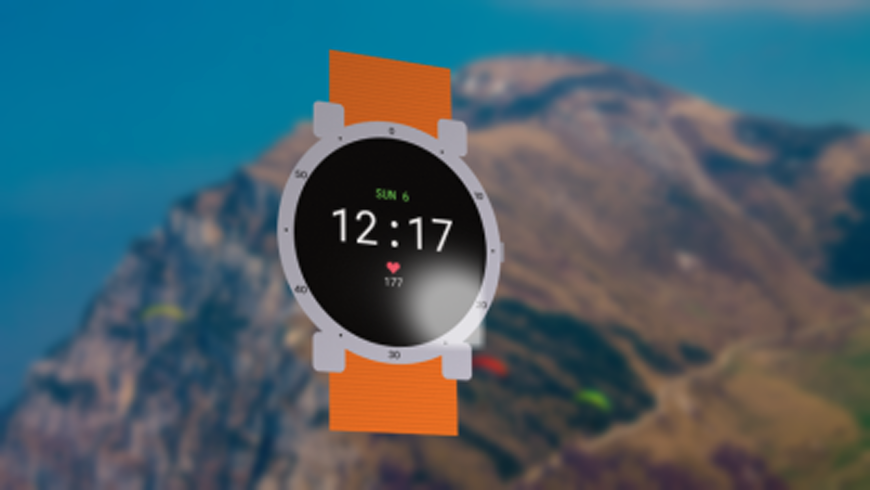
h=12 m=17
